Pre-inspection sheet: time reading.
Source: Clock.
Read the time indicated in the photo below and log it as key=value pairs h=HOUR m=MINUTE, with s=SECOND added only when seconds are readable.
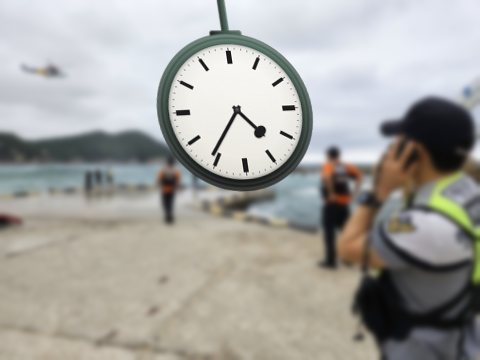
h=4 m=36
